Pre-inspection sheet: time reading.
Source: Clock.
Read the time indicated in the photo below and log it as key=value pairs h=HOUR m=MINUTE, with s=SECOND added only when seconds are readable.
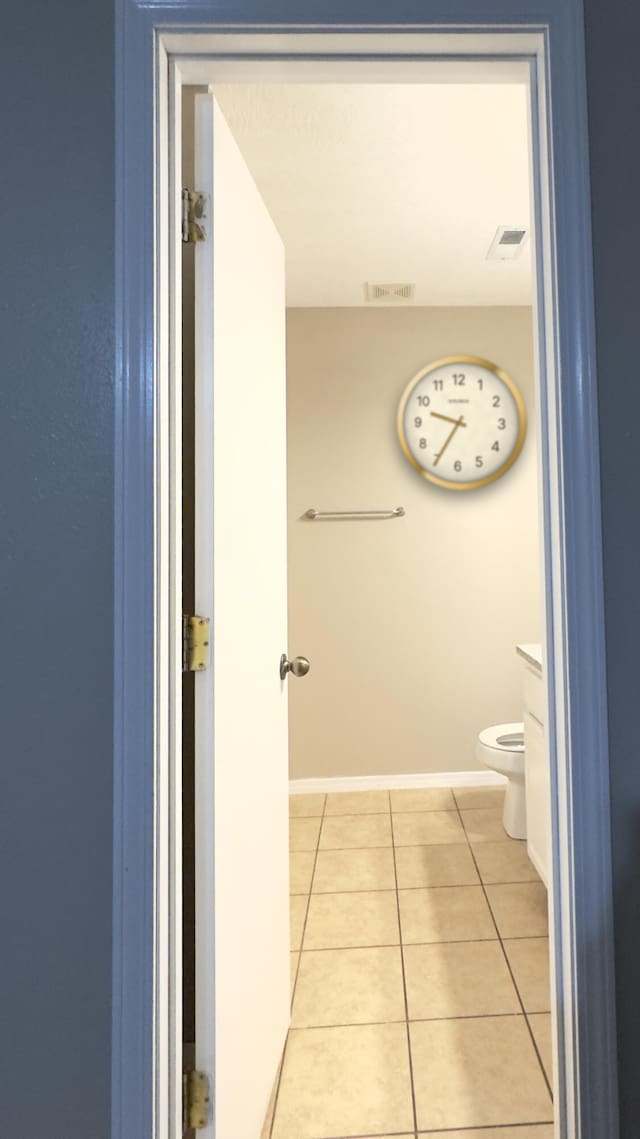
h=9 m=35
